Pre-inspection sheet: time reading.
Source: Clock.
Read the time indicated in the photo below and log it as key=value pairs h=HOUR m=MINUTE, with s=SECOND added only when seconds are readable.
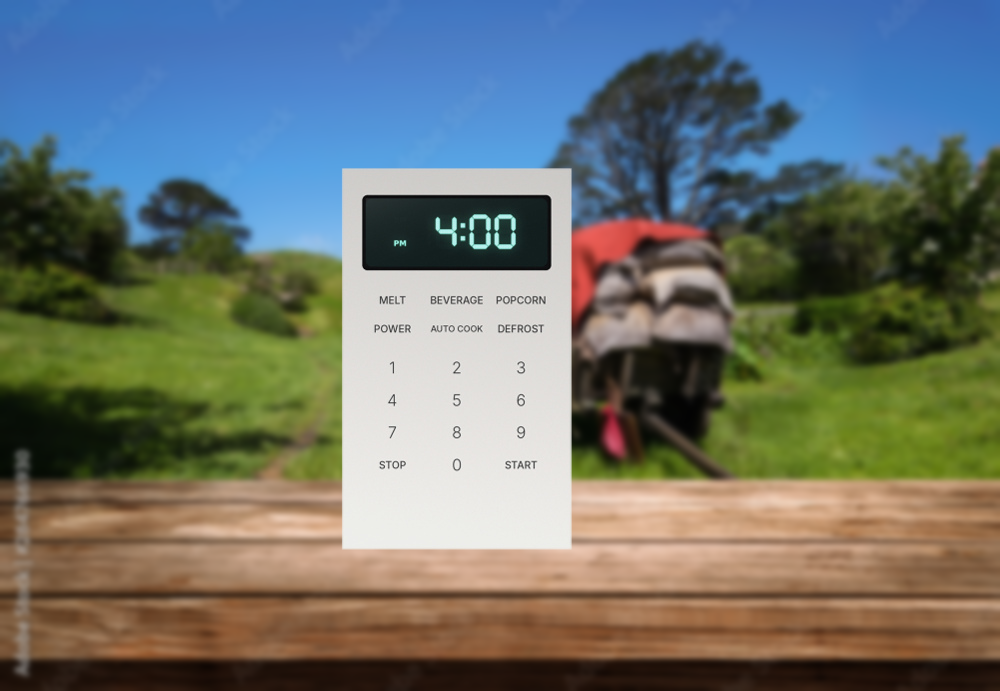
h=4 m=0
